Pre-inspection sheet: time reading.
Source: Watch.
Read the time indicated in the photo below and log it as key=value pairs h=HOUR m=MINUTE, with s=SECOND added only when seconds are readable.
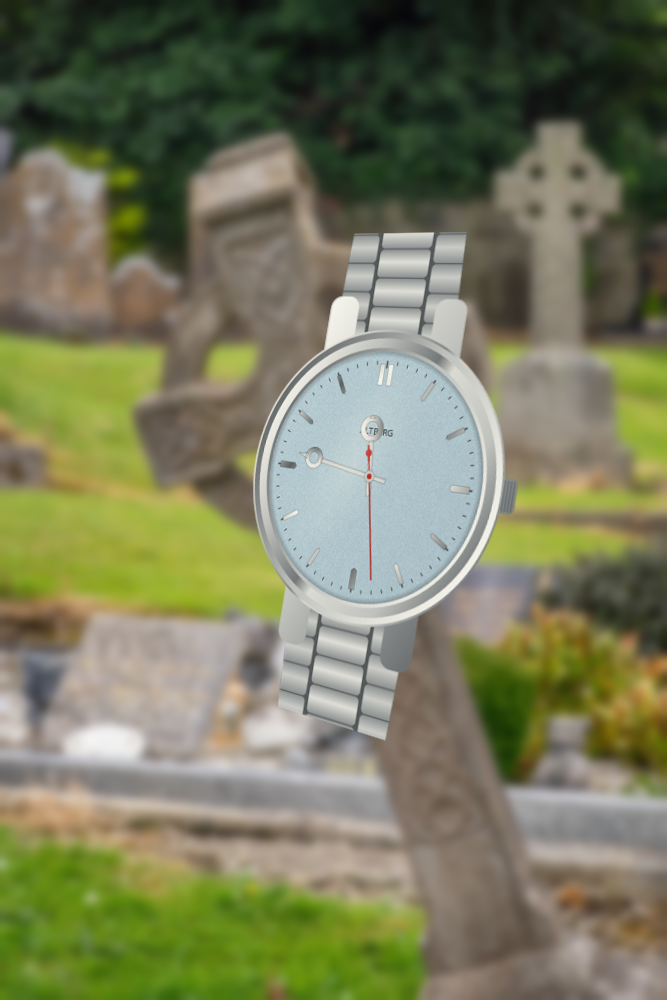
h=11 m=46 s=28
